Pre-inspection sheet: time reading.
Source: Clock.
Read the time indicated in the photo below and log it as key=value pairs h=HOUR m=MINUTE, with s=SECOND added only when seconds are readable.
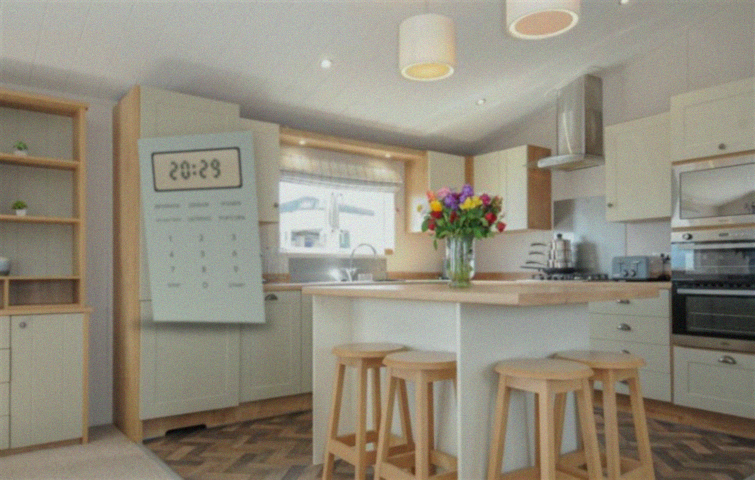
h=20 m=29
